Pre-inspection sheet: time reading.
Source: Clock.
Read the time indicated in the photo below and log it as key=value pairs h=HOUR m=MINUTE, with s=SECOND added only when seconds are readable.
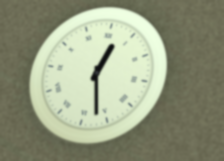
h=12 m=27
